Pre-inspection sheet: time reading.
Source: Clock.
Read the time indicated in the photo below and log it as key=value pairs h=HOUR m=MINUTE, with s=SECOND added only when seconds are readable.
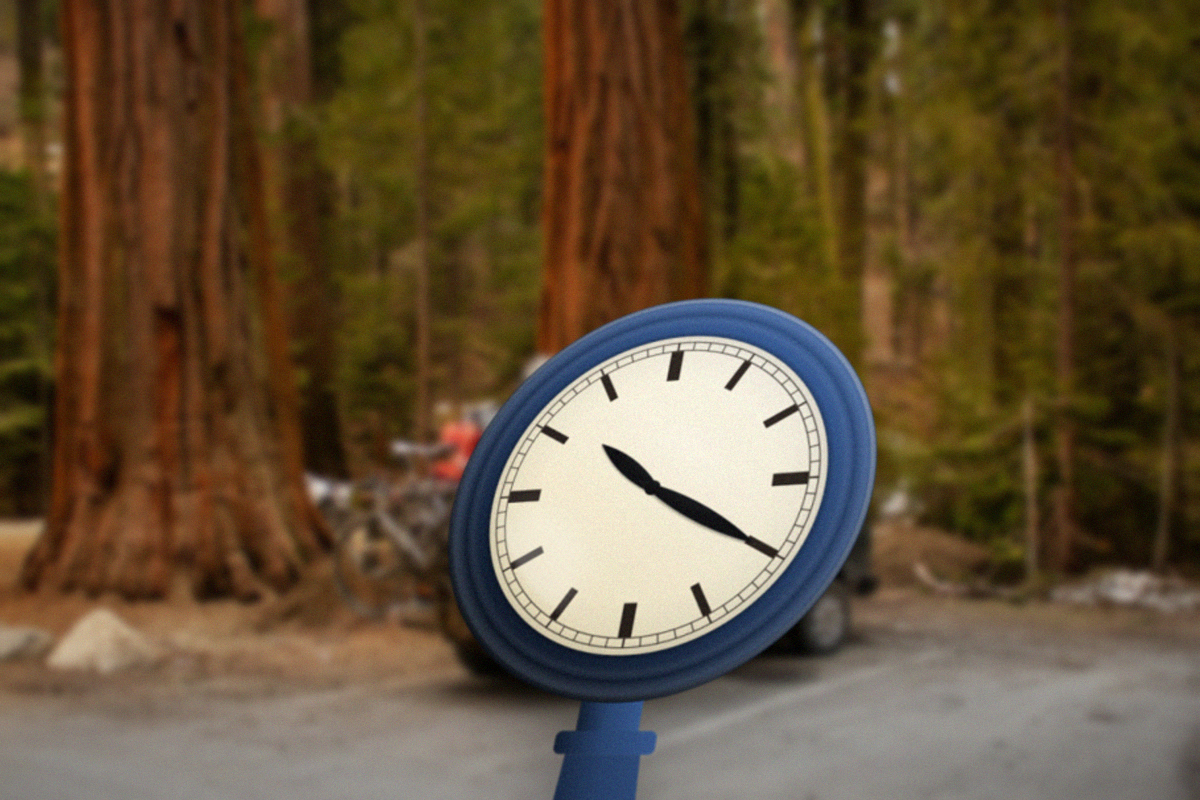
h=10 m=20
